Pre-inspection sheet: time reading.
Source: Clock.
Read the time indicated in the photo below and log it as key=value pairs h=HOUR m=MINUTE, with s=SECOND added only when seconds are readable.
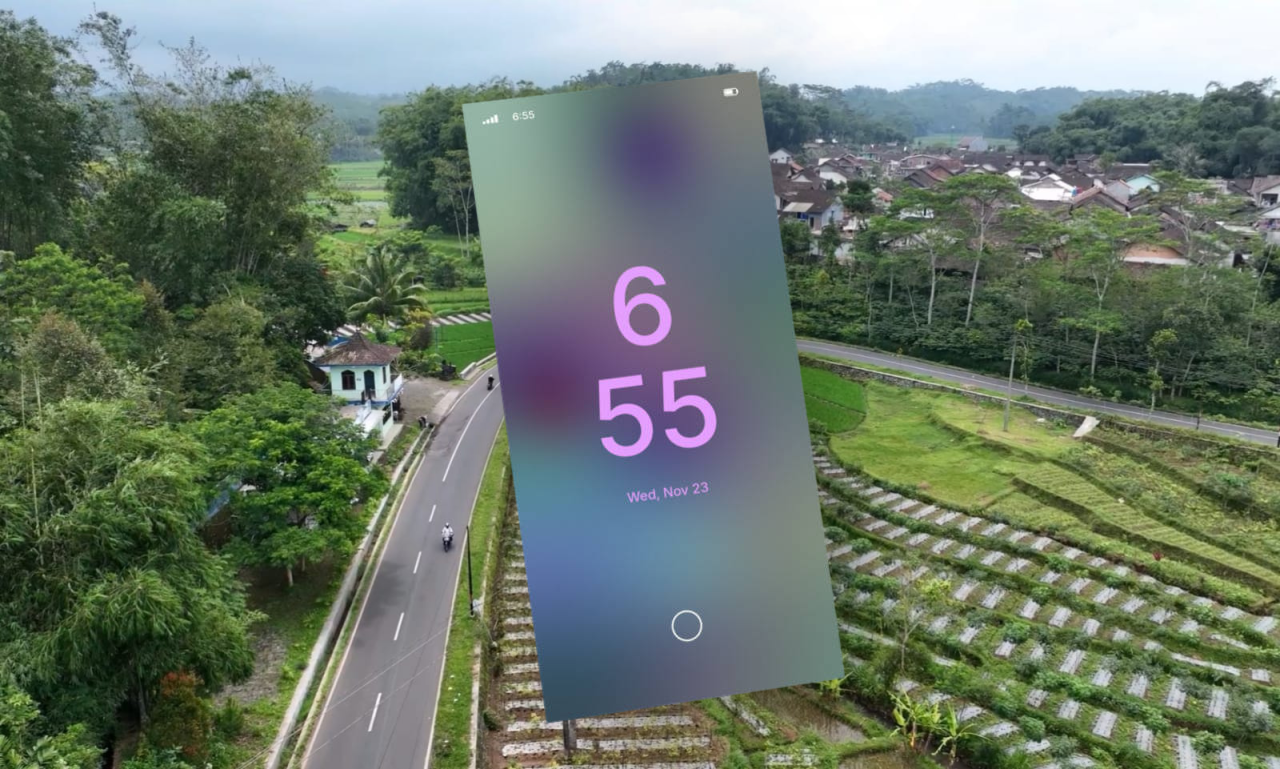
h=6 m=55
